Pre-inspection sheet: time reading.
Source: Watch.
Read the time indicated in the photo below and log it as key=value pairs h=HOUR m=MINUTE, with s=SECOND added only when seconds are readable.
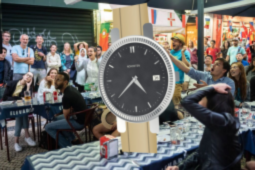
h=4 m=38
